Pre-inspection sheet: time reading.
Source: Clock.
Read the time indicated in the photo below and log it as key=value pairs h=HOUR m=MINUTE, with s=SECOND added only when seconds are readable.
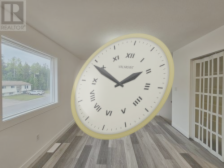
h=1 m=49
